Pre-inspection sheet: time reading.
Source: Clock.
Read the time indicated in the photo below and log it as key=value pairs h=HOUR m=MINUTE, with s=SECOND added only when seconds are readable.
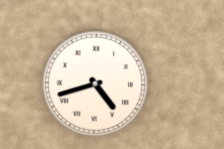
h=4 m=42
